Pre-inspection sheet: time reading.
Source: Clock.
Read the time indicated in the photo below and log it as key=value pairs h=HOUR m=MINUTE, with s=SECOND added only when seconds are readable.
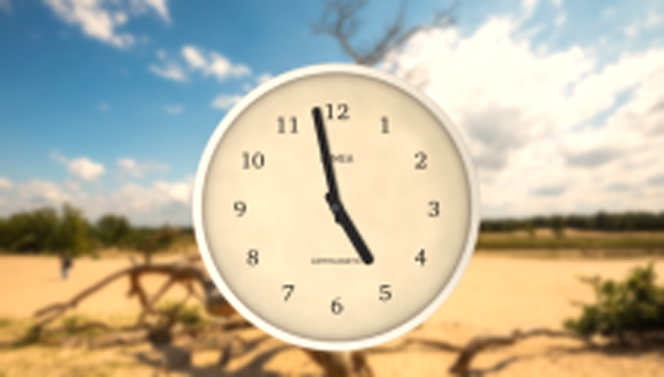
h=4 m=58
